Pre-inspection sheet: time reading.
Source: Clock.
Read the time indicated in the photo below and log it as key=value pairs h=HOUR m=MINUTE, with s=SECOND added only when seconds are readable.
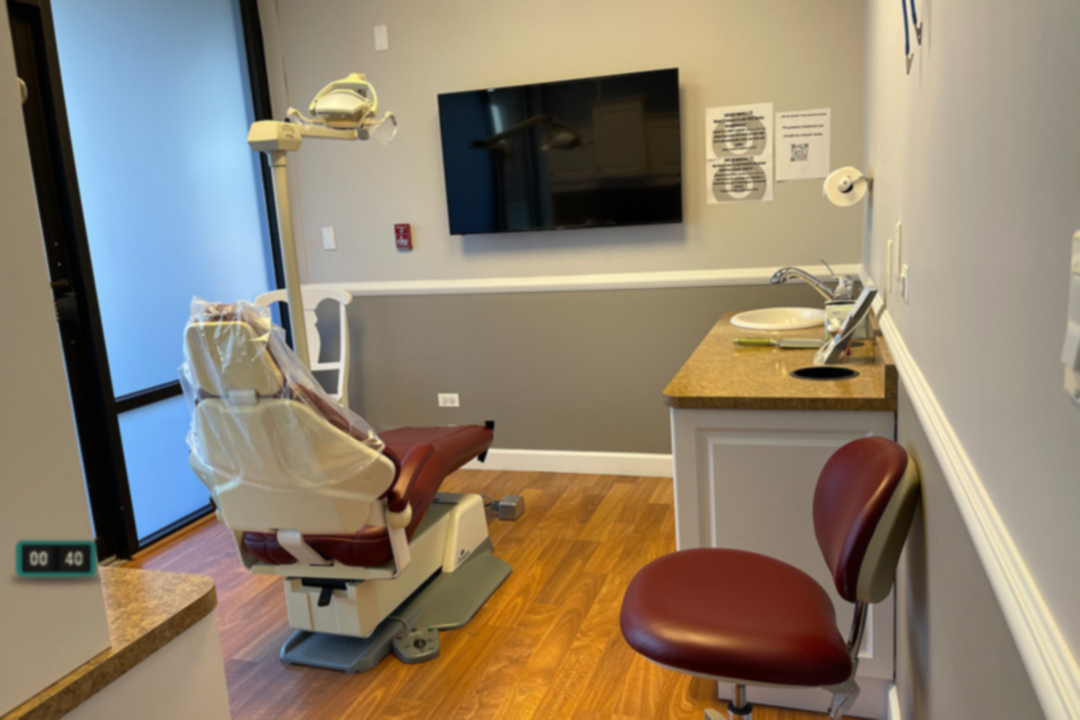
h=0 m=40
